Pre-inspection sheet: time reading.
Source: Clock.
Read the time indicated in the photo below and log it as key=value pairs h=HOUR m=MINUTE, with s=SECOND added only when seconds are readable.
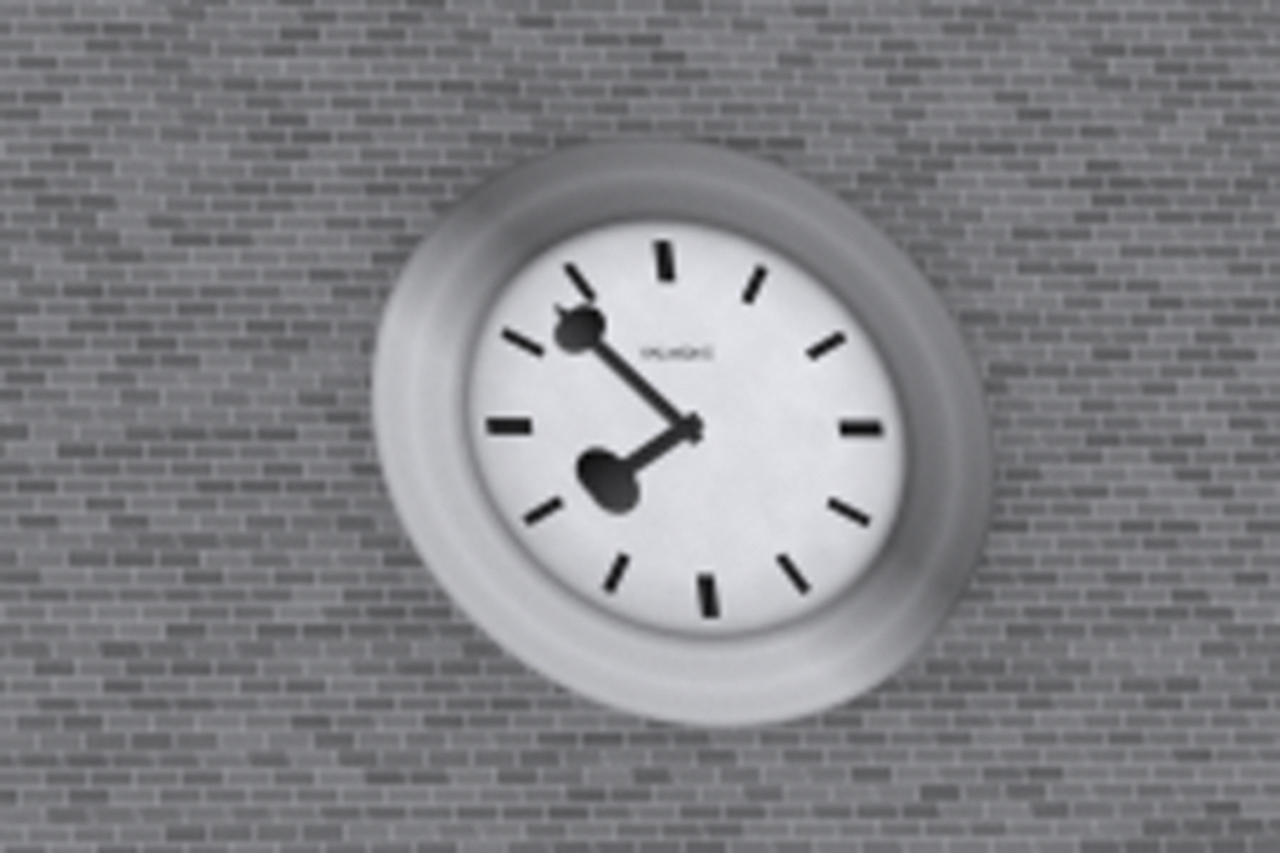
h=7 m=53
